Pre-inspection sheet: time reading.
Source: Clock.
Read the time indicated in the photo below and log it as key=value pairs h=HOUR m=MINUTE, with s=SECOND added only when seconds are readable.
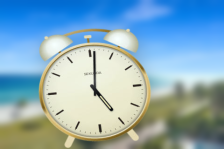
h=5 m=1
